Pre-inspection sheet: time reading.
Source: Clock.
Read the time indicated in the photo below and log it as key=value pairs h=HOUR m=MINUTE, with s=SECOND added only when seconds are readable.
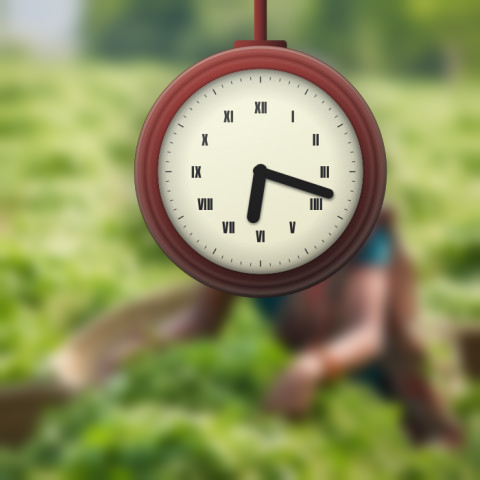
h=6 m=18
